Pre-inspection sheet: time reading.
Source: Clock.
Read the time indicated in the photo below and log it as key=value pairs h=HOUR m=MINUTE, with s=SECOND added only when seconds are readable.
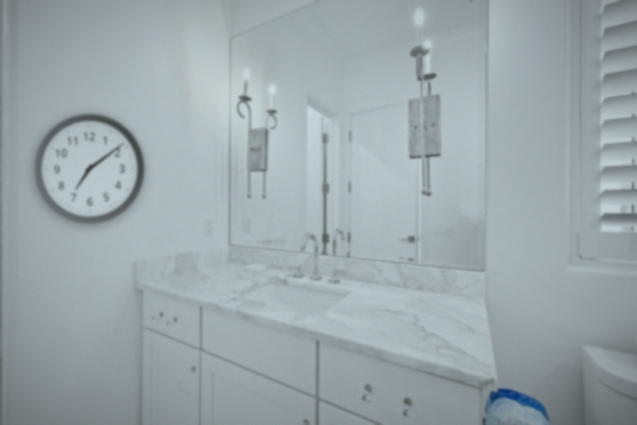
h=7 m=9
